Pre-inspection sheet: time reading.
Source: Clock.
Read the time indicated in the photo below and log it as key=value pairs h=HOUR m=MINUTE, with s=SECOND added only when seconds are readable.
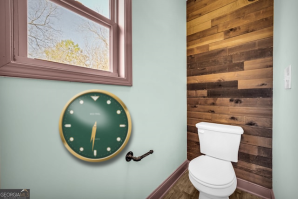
h=6 m=31
